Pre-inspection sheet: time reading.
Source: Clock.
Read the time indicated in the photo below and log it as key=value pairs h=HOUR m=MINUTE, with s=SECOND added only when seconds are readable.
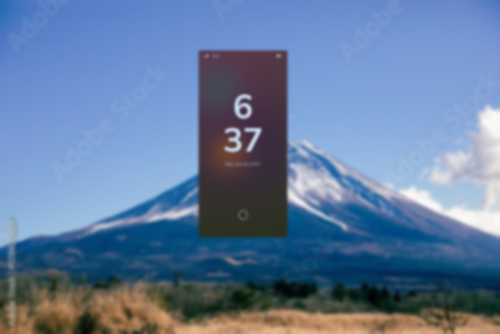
h=6 m=37
